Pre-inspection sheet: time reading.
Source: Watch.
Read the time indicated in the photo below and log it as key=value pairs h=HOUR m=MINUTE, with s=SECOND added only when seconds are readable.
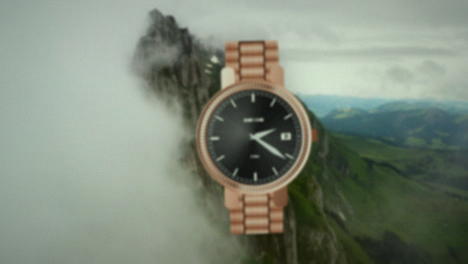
h=2 m=21
